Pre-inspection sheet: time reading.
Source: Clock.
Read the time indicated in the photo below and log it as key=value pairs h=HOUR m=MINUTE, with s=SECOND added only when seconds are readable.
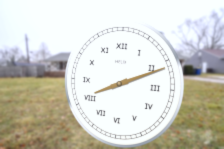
h=8 m=11
